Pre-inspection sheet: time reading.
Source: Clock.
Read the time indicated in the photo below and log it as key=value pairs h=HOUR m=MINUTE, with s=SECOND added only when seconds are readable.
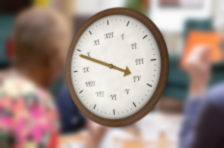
h=3 m=49
